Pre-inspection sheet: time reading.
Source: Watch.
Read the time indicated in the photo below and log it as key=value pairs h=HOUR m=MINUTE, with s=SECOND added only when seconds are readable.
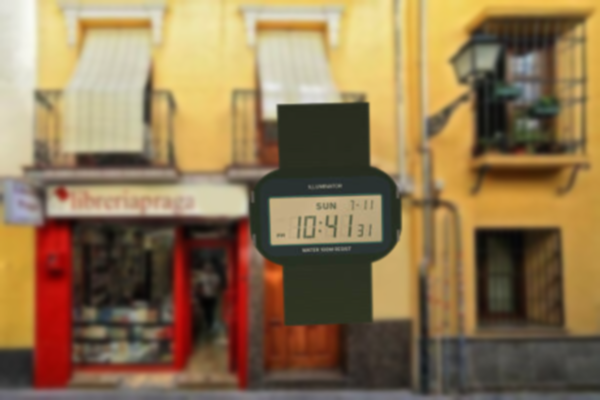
h=10 m=41 s=31
